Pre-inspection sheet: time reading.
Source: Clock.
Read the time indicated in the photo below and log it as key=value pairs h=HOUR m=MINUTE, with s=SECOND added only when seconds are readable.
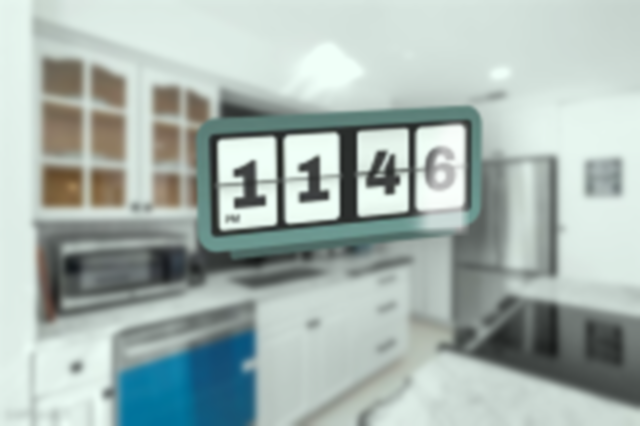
h=11 m=46
